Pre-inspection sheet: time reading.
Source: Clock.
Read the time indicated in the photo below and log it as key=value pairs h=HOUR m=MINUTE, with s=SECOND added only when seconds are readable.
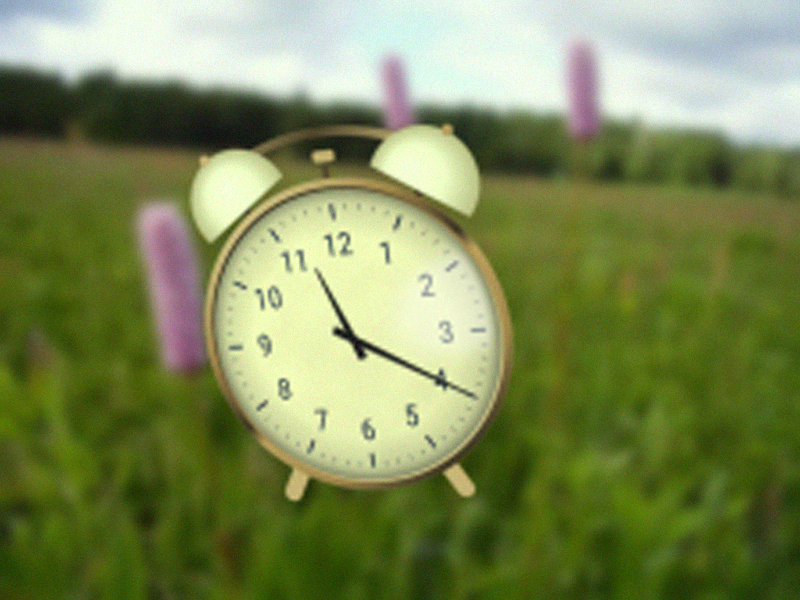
h=11 m=20
